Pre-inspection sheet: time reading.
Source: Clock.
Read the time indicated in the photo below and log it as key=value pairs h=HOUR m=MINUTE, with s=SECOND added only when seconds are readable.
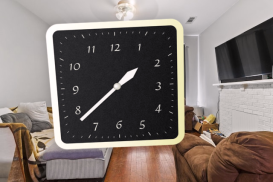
h=1 m=38
